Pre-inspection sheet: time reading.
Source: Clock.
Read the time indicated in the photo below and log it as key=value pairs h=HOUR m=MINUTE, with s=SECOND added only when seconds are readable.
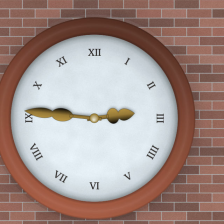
h=2 m=46
